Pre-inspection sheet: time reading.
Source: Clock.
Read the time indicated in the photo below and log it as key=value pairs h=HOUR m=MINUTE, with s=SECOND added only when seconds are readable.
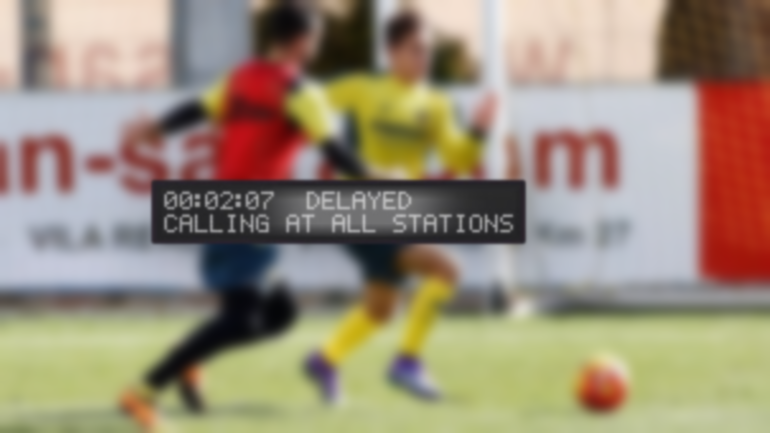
h=0 m=2 s=7
